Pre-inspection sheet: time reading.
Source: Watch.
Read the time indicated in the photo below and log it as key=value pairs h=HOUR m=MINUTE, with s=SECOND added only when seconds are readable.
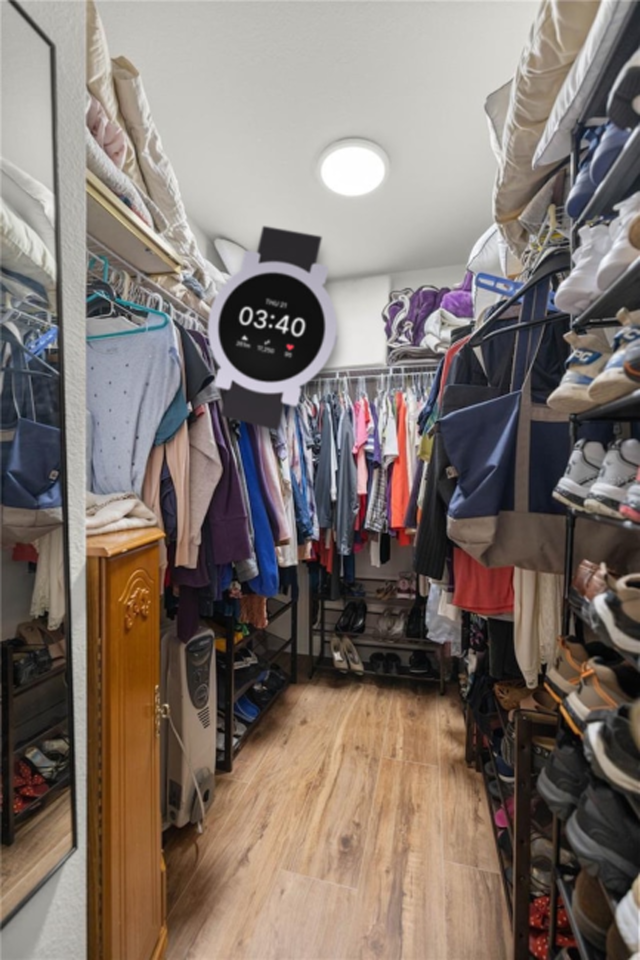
h=3 m=40
